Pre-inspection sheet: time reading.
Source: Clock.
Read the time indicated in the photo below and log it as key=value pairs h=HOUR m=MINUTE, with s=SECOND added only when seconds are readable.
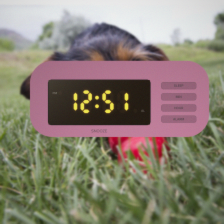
h=12 m=51
